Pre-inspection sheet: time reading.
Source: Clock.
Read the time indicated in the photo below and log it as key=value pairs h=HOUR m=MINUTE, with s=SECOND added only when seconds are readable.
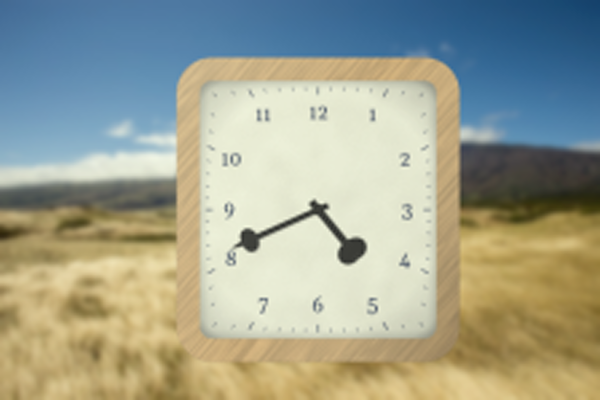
h=4 m=41
